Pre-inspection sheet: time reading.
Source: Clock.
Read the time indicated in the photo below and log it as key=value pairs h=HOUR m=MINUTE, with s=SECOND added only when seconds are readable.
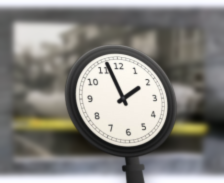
h=1 m=57
